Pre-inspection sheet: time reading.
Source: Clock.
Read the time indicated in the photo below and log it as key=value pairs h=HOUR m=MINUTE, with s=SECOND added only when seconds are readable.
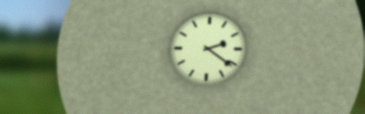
h=2 m=21
